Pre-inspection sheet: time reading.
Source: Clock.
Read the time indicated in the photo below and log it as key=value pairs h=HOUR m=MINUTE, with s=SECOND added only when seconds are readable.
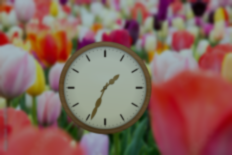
h=1 m=34
